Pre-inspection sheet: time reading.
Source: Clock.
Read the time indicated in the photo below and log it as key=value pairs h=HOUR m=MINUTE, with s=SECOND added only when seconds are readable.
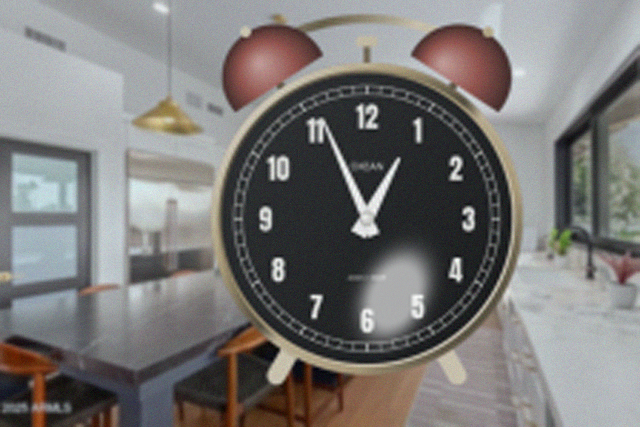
h=12 m=56
